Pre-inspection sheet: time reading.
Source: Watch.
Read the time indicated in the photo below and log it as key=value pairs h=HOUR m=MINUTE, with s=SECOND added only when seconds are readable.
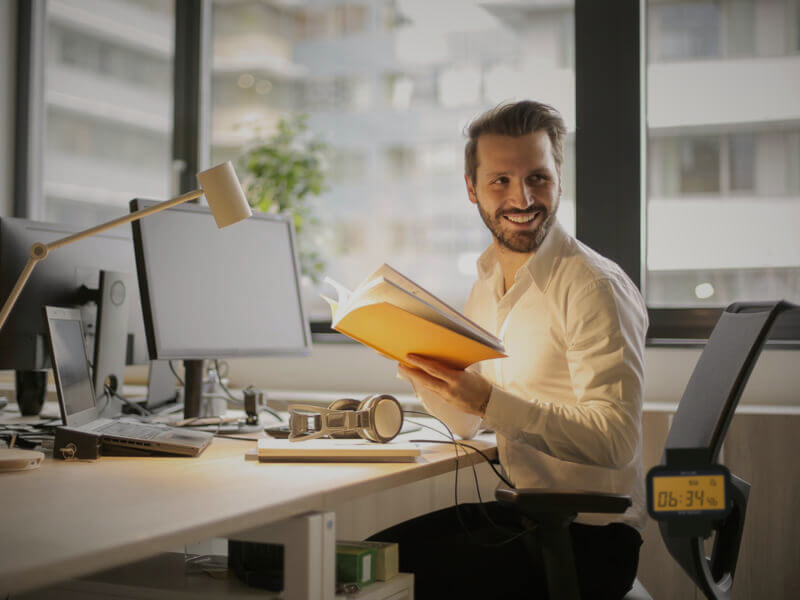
h=6 m=34
